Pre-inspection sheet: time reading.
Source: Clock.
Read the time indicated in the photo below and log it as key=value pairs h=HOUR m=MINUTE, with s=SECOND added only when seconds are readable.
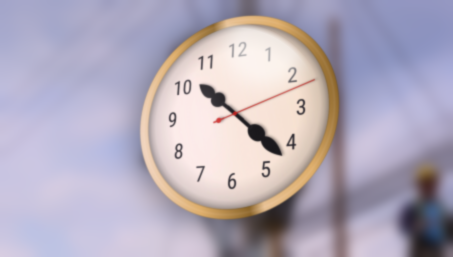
h=10 m=22 s=12
